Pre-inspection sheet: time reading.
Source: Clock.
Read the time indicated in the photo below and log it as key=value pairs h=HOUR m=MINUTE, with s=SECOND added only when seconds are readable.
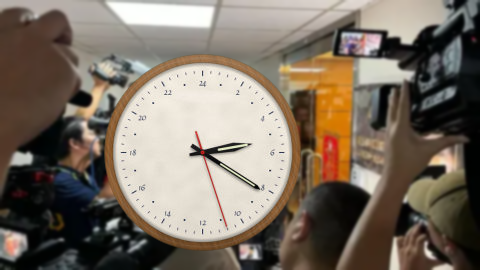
h=5 m=20 s=27
